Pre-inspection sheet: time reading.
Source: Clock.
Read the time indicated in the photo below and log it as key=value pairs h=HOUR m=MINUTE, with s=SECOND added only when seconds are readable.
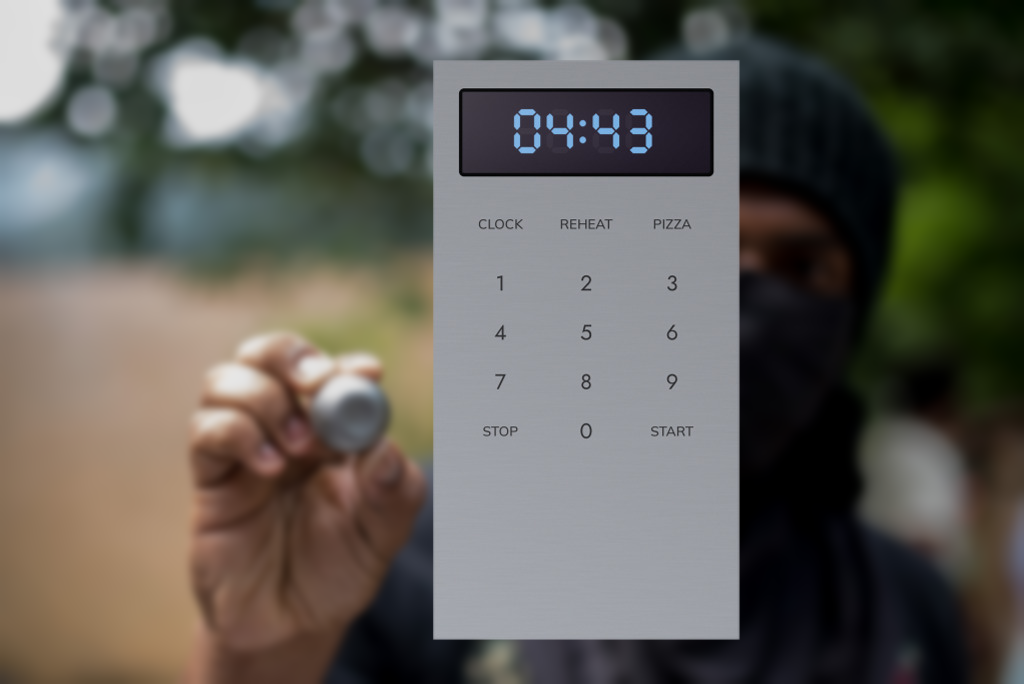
h=4 m=43
